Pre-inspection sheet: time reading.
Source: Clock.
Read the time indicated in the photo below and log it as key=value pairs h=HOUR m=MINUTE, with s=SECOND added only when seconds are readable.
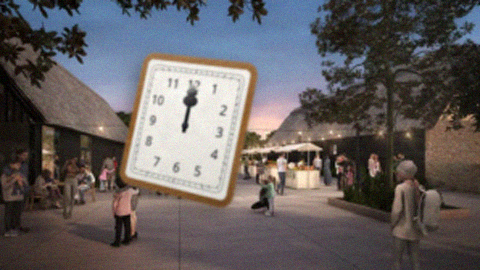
h=12 m=0
